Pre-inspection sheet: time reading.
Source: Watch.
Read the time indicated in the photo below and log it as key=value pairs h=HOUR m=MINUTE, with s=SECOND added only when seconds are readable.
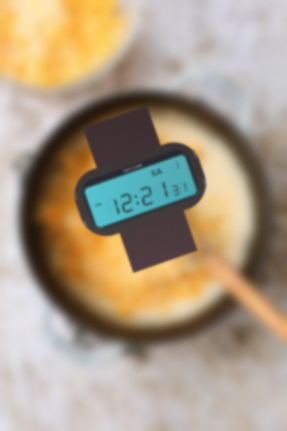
h=12 m=21
